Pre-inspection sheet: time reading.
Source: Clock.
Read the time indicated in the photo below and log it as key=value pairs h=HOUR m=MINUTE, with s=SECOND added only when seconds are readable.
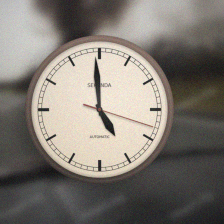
h=4 m=59 s=18
